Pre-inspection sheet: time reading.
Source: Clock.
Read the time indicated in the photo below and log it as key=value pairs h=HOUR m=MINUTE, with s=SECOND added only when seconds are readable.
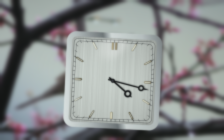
h=4 m=17
